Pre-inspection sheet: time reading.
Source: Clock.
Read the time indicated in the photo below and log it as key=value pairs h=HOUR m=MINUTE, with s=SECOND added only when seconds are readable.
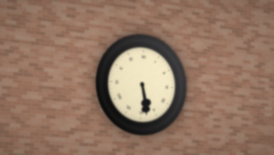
h=5 m=28
